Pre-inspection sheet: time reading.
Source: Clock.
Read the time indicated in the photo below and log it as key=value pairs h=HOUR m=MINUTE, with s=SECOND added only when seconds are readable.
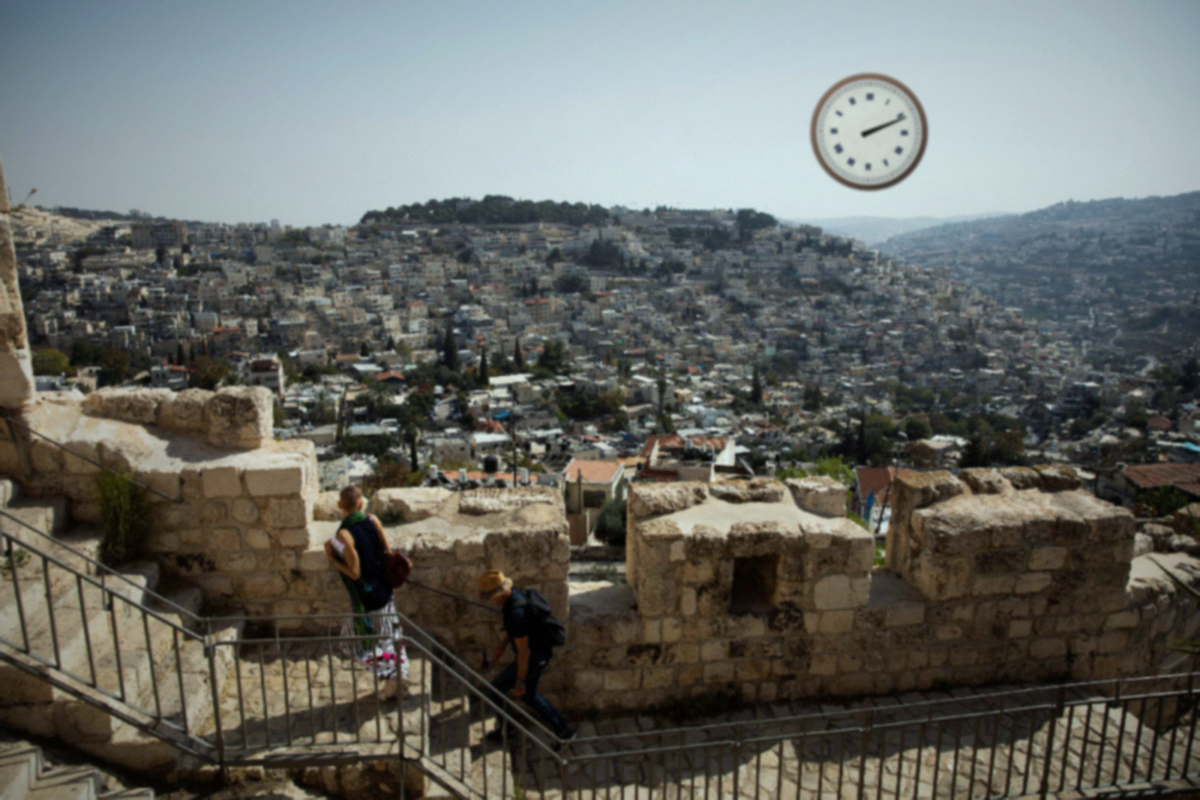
h=2 m=11
